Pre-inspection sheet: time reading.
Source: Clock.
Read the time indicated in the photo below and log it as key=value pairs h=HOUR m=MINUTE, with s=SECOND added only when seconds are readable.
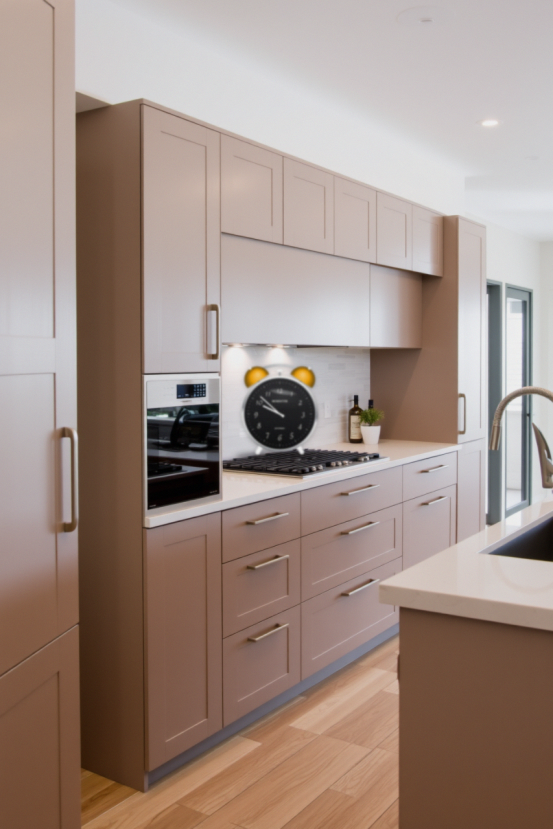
h=9 m=52
